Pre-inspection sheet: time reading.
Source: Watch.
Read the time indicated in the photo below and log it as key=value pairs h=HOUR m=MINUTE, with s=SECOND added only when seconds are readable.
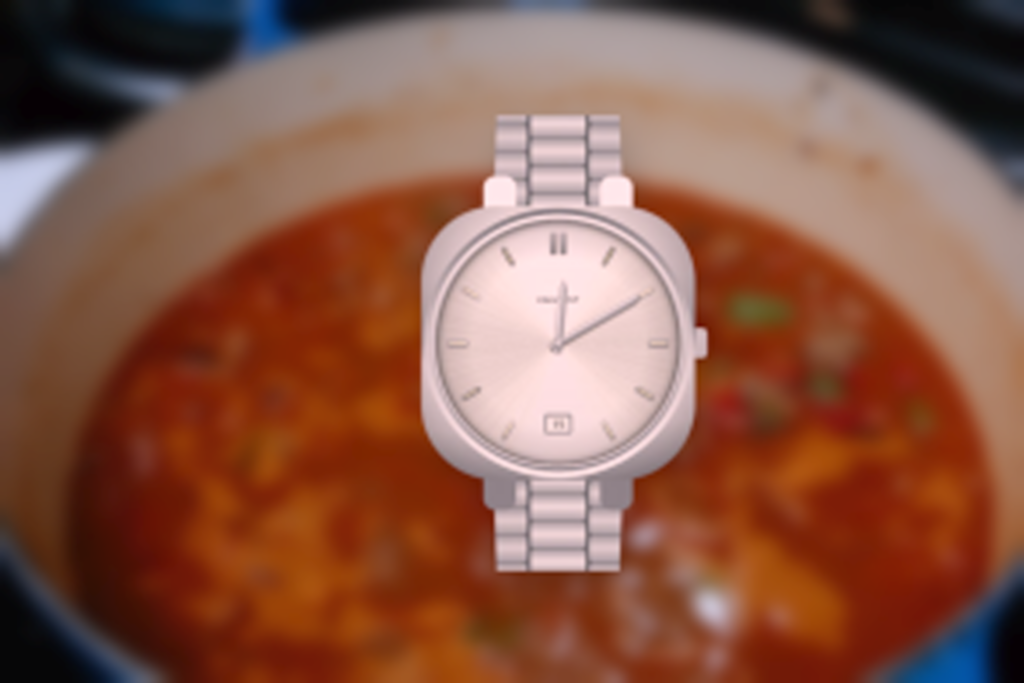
h=12 m=10
